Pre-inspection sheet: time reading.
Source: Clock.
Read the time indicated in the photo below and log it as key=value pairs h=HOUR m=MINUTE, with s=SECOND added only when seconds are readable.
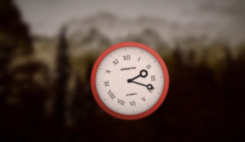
h=2 m=19
